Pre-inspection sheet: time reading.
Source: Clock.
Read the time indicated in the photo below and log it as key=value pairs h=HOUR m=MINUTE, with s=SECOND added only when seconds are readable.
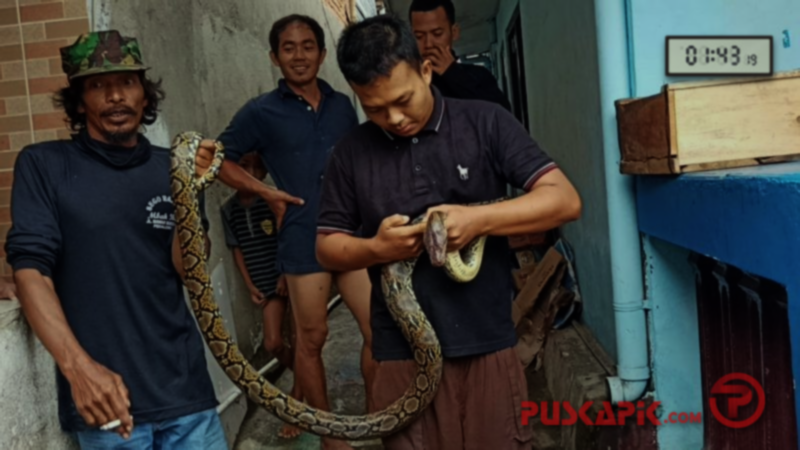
h=1 m=43 s=19
